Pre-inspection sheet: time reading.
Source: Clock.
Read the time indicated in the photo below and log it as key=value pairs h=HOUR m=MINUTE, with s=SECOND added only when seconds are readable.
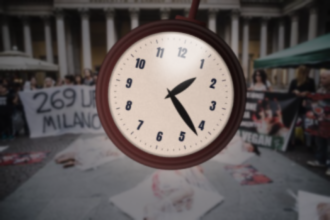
h=1 m=22
